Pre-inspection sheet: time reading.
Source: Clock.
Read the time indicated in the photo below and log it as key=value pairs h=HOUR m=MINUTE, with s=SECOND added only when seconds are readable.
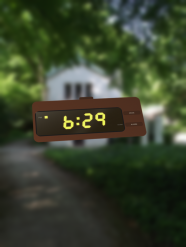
h=6 m=29
